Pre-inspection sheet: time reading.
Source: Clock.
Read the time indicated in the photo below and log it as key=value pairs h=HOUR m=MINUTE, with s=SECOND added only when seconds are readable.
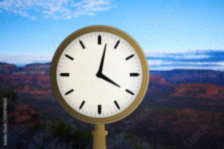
h=4 m=2
